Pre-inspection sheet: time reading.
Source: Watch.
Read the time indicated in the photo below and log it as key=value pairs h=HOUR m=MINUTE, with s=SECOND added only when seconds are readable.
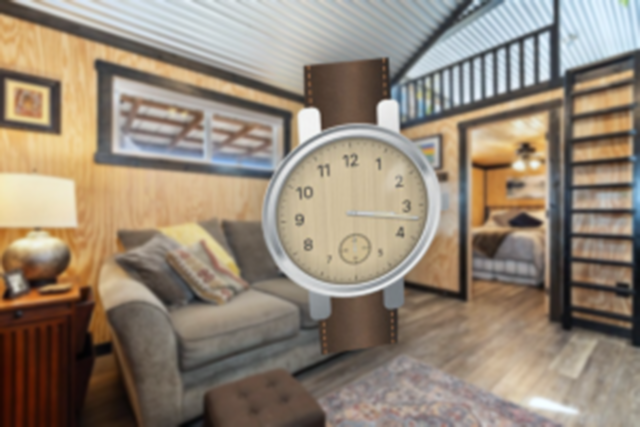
h=3 m=17
